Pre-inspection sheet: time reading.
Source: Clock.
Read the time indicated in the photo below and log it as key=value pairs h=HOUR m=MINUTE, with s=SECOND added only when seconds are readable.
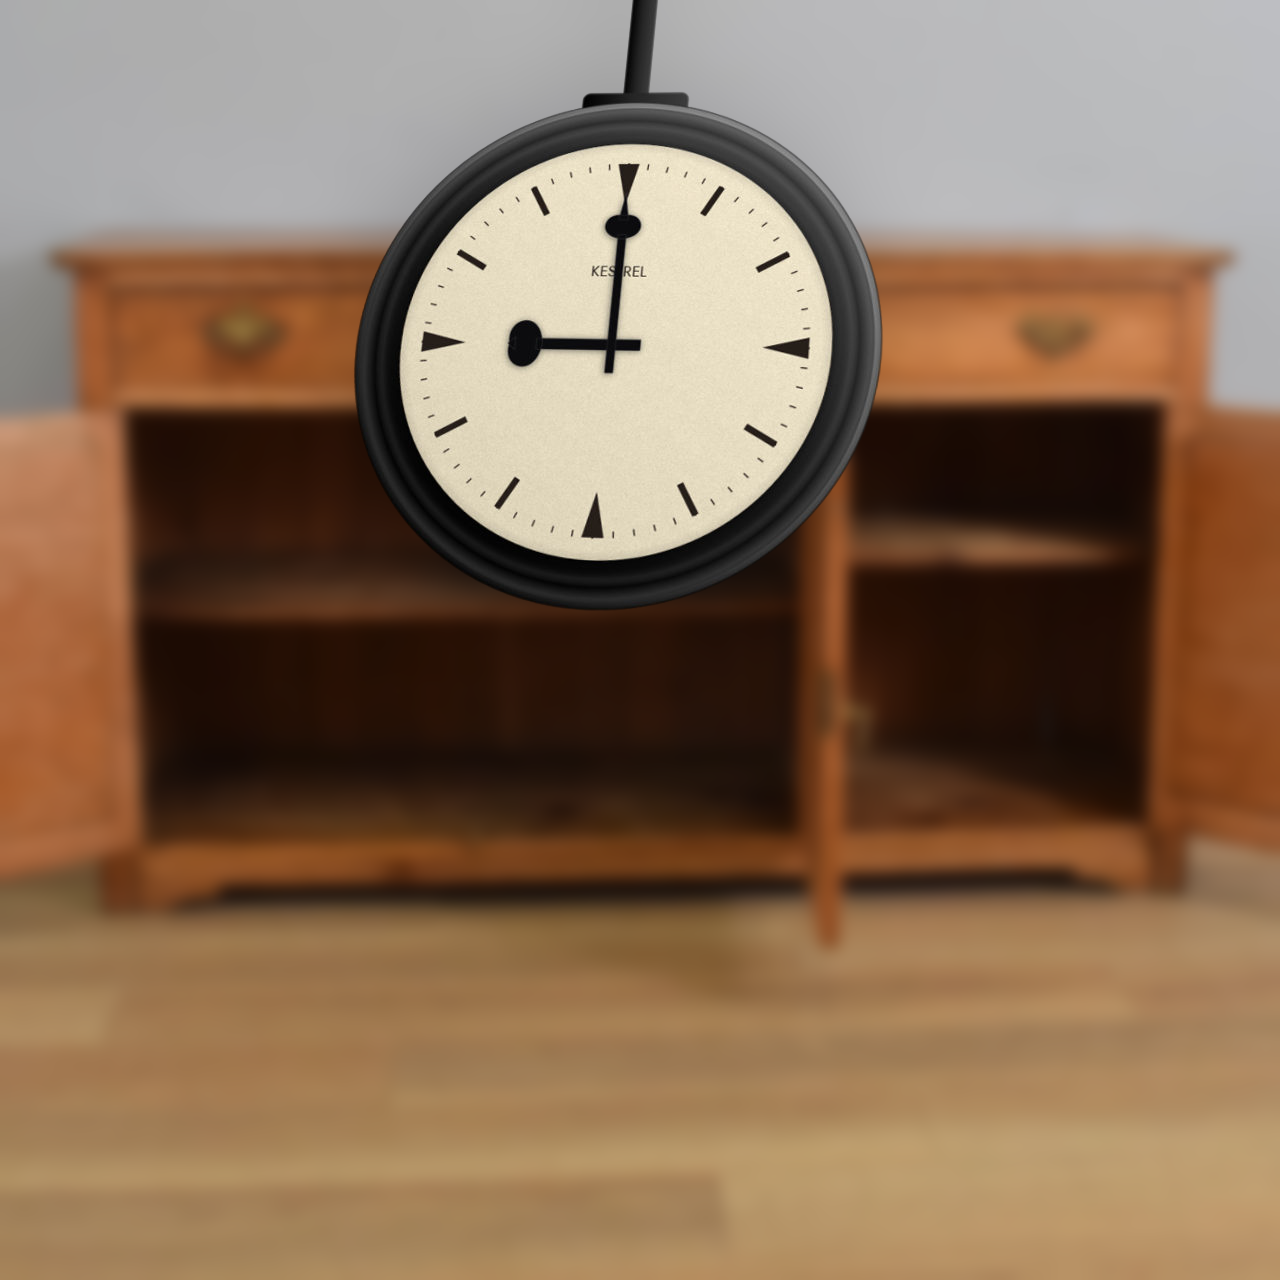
h=9 m=0
